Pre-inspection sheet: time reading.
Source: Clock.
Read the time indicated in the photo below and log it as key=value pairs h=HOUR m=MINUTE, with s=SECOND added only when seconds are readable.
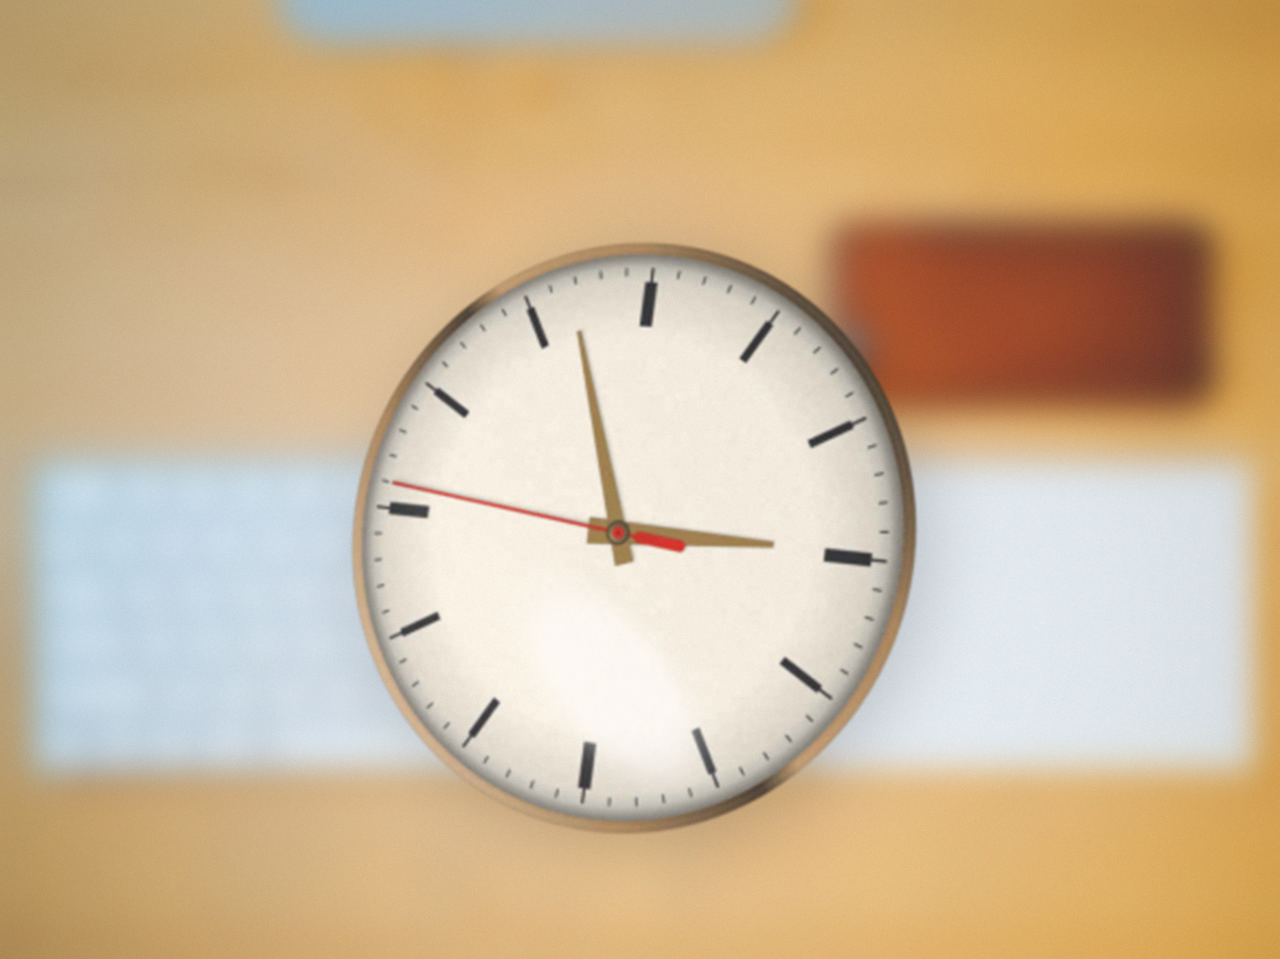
h=2 m=56 s=46
